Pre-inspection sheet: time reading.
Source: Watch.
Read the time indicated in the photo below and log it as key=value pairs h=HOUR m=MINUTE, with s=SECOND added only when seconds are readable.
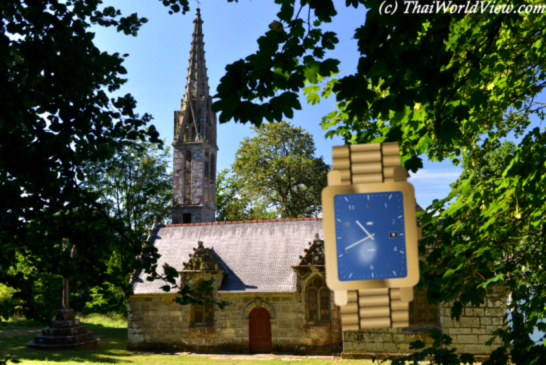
h=10 m=41
